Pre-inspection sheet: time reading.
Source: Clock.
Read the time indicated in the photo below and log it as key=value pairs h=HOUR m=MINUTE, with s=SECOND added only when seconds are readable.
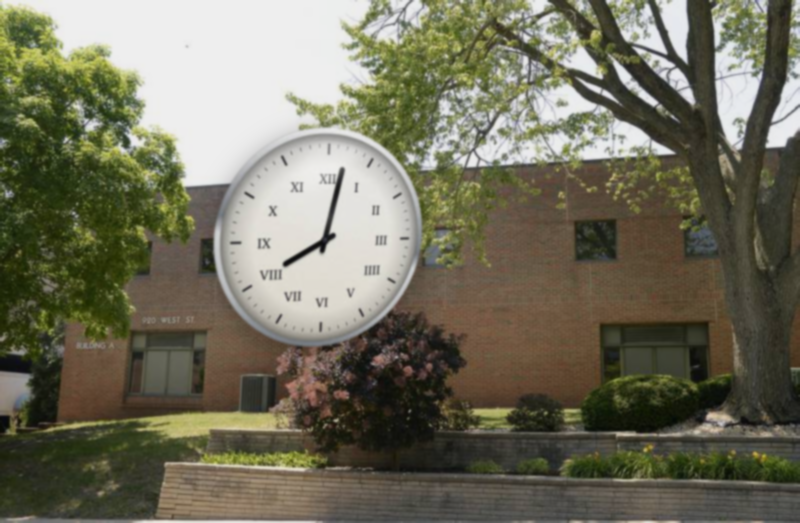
h=8 m=2
